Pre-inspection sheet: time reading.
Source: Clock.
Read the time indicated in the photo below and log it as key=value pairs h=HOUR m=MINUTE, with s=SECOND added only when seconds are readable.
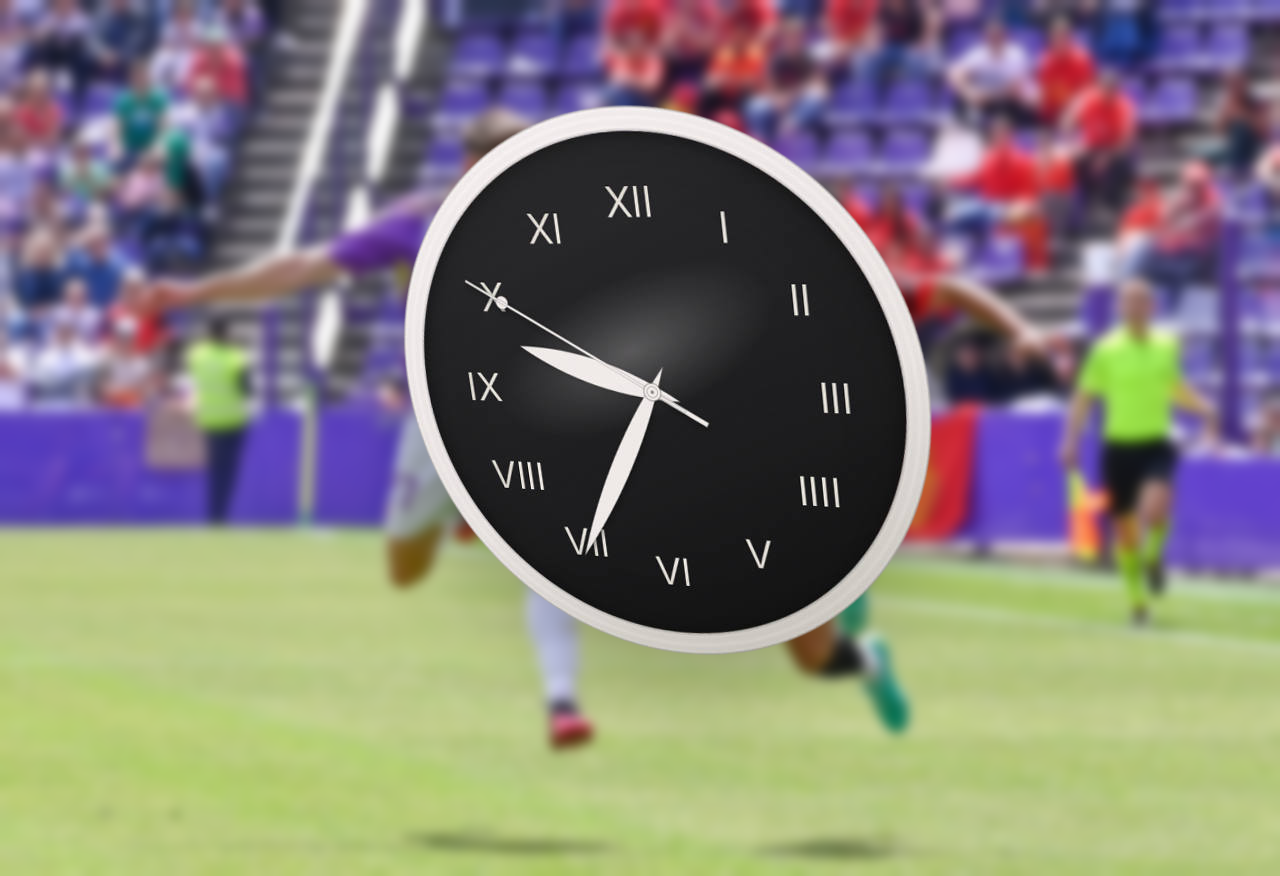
h=9 m=34 s=50
